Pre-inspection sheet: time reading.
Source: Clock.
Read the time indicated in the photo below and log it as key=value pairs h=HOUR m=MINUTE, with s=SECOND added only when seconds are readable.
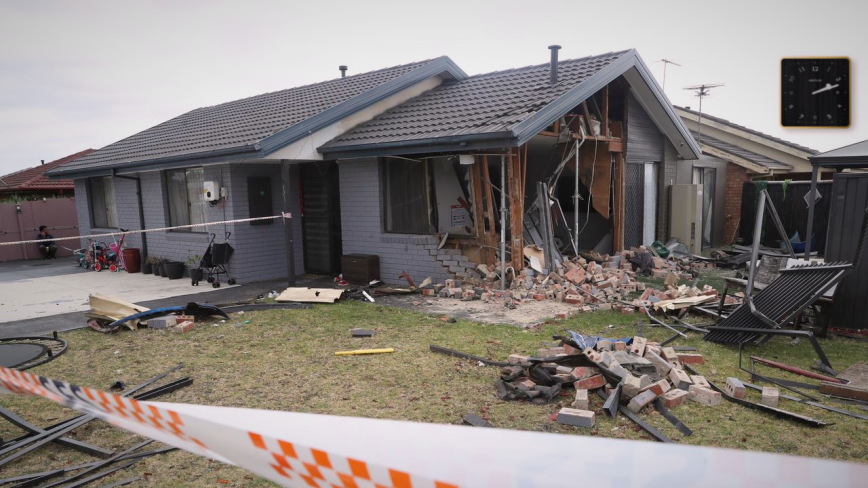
h=2 m=12
